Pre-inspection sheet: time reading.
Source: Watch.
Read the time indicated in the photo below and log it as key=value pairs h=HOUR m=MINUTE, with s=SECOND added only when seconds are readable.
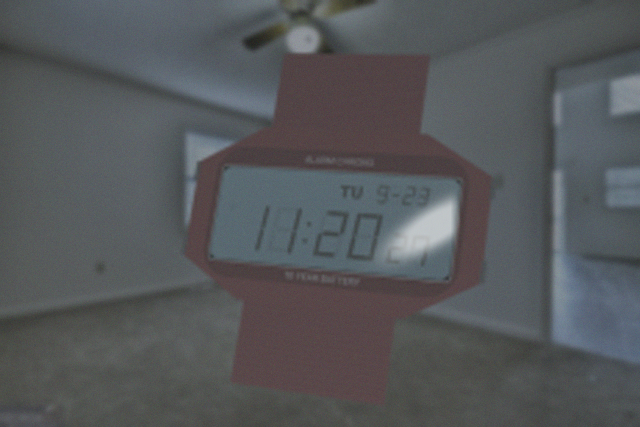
h=11 m=20 s=27
